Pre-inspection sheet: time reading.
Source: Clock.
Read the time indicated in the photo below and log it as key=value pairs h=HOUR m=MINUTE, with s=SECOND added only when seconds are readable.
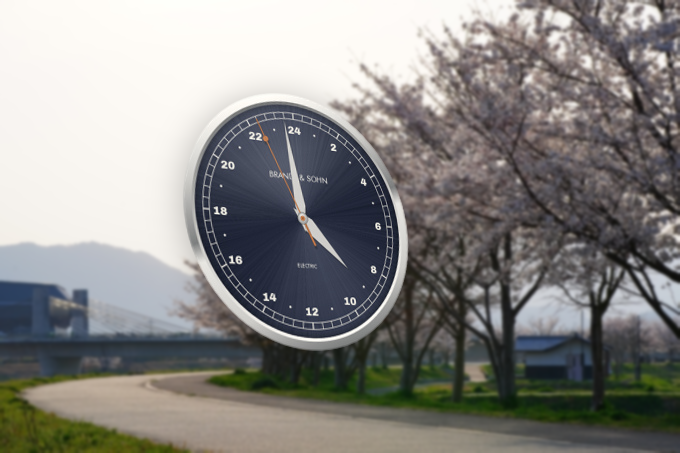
h=8 m=58 s=56
